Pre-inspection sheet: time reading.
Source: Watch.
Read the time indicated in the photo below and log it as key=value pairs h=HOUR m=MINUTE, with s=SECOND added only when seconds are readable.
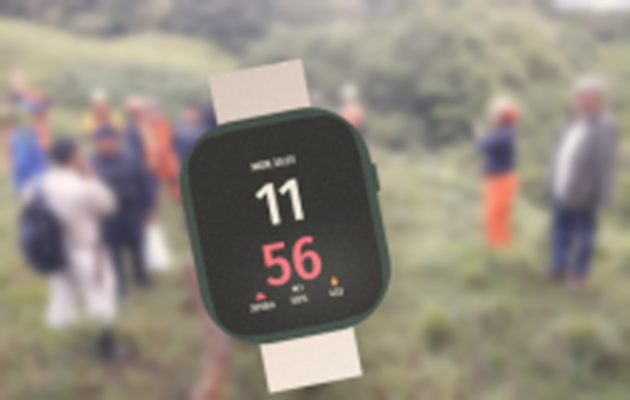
h=11 m=56
